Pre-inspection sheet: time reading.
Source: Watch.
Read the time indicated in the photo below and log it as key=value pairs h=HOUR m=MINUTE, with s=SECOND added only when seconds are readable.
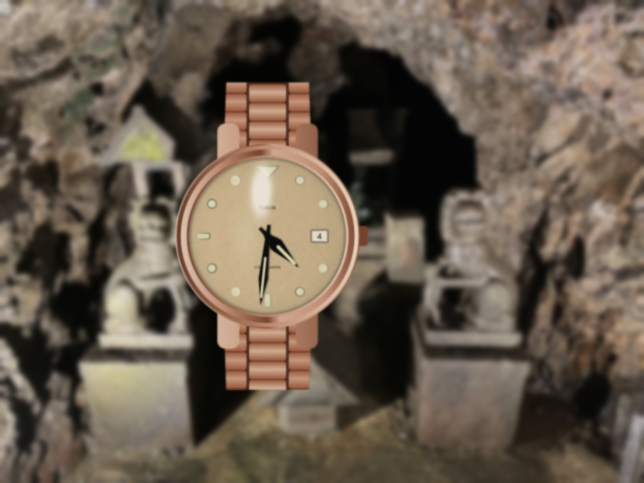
h=4 m=31
